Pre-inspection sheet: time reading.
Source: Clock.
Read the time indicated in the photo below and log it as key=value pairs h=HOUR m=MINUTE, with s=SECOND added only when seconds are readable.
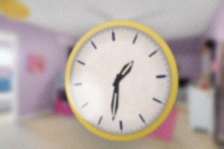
h=1 m=32
